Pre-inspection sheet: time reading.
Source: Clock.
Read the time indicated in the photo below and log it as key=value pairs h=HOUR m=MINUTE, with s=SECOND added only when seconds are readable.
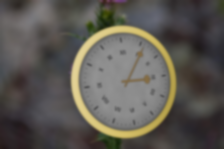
h=3 m=6
